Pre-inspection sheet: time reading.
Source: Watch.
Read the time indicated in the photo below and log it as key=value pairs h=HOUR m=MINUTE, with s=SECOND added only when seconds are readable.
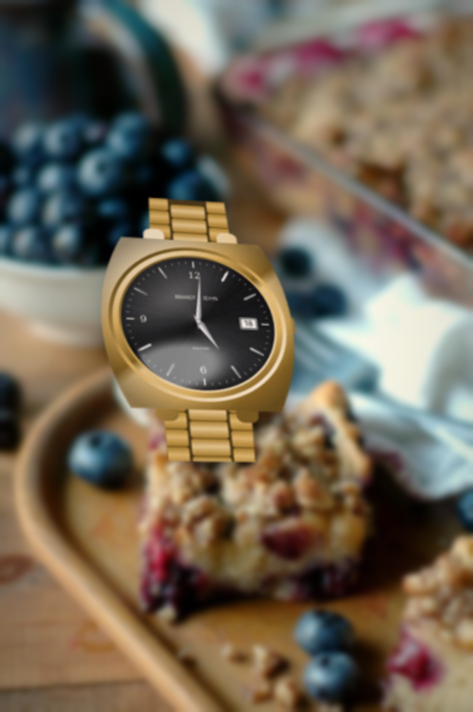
h=5 m=1
